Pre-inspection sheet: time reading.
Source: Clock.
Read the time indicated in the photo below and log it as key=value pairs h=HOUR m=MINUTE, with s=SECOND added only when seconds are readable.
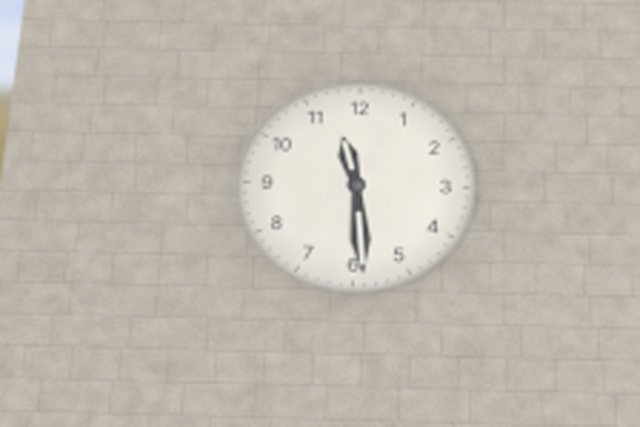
h=11 m=29
